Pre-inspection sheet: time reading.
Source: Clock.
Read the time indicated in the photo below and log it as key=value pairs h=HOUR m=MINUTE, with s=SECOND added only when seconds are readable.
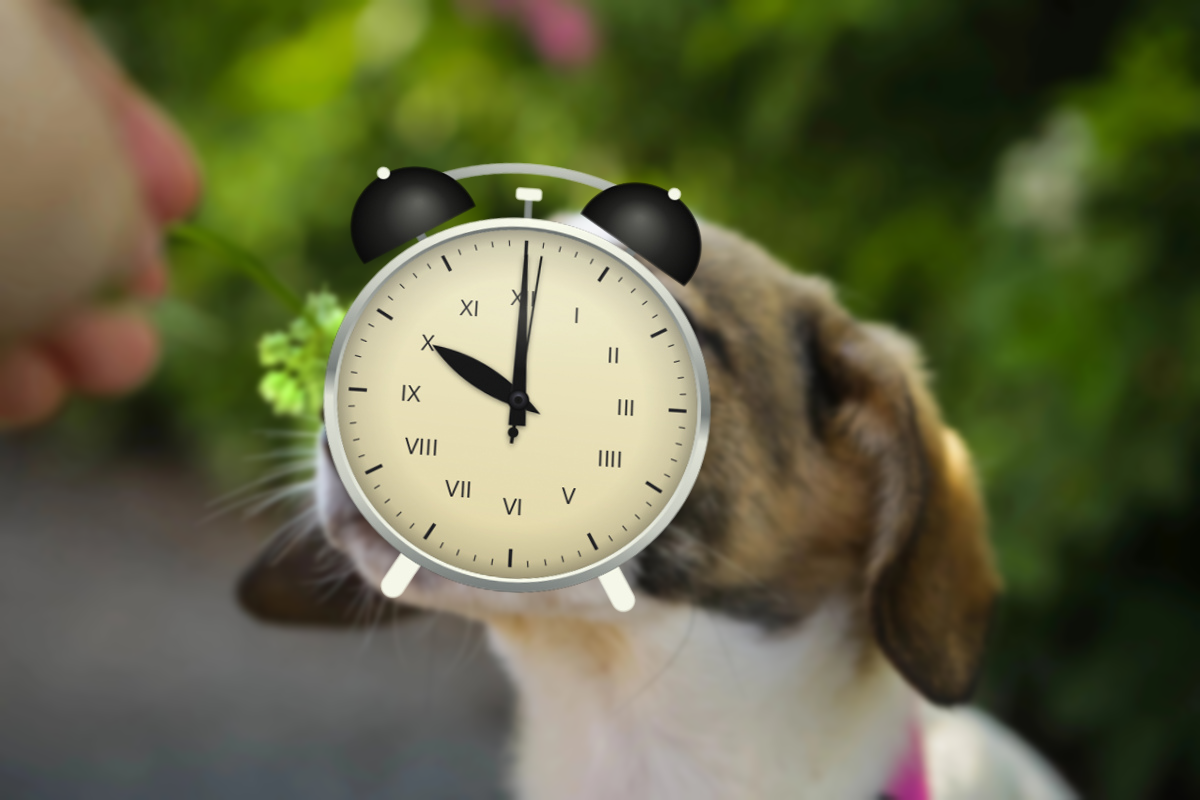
h=10 m=0 s=1
